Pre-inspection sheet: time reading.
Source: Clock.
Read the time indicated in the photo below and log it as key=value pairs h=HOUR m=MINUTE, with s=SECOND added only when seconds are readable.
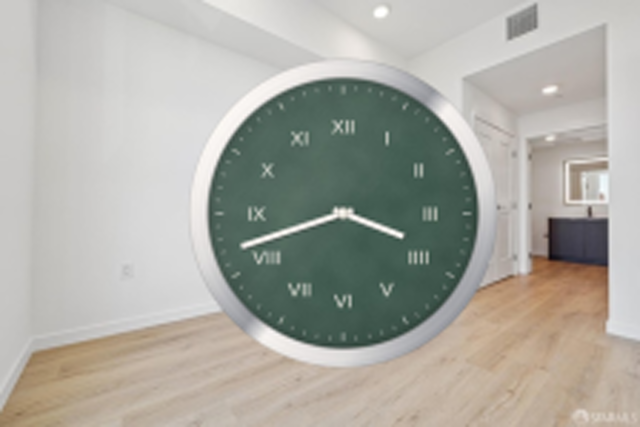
h=3 m=42
